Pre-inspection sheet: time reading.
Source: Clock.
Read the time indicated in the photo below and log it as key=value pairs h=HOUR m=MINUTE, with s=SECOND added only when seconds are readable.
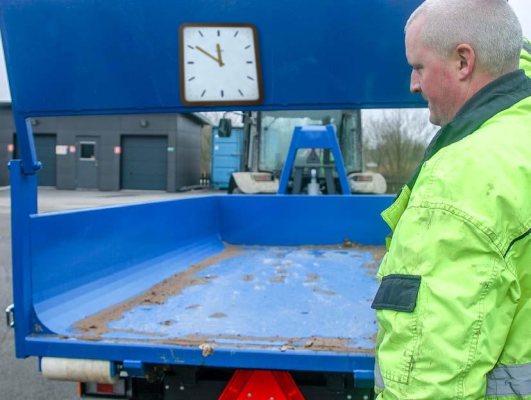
h=11 m=51
